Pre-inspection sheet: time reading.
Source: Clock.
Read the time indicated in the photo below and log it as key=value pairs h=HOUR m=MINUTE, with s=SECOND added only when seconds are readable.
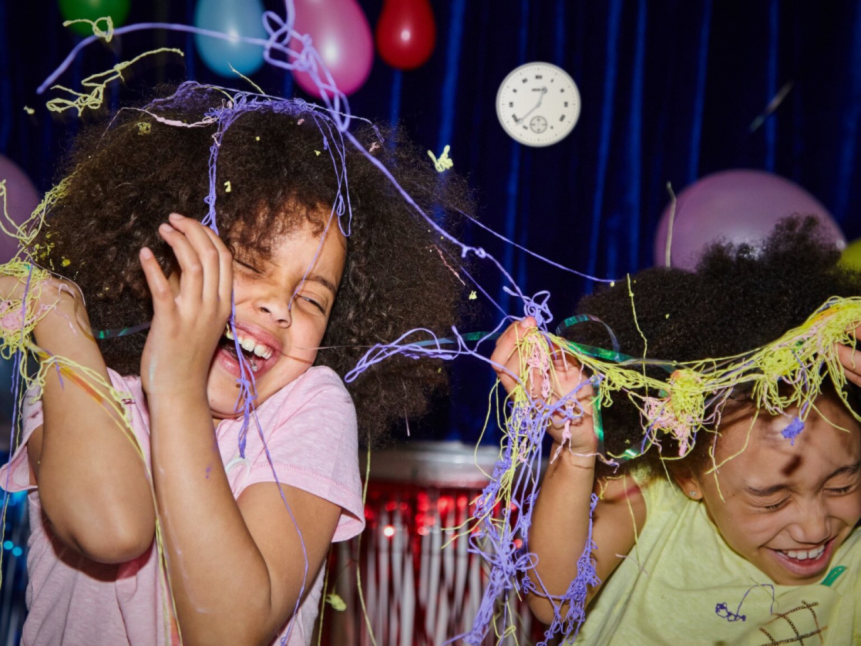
h=12 m=38
